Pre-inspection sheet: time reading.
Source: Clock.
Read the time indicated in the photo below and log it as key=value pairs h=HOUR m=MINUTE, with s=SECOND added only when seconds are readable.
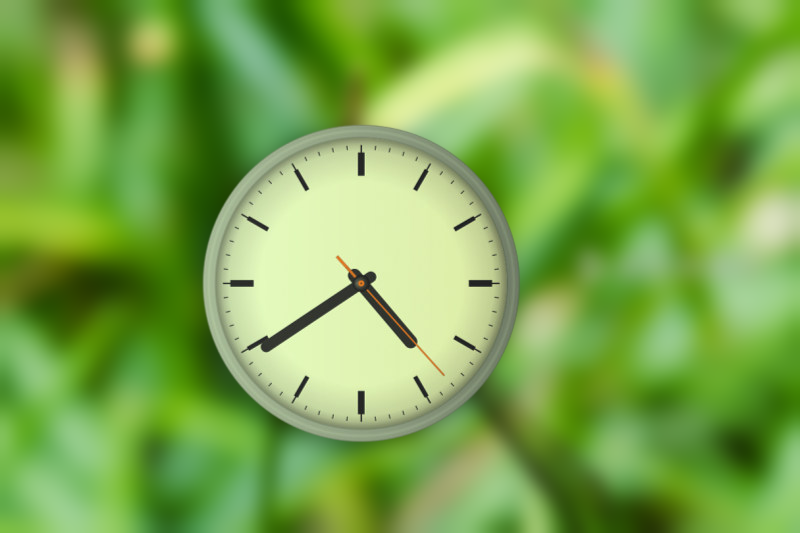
h=4 m=39 s=23
